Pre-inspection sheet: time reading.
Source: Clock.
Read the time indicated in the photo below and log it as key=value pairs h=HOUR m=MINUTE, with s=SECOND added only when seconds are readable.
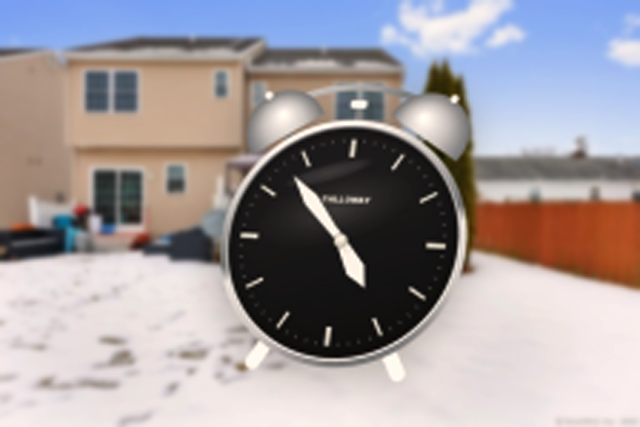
h=4 m=53
